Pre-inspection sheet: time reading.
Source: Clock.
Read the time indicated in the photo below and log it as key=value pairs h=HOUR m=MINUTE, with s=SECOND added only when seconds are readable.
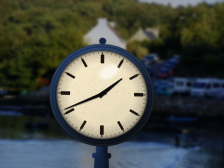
h=1 m=41
